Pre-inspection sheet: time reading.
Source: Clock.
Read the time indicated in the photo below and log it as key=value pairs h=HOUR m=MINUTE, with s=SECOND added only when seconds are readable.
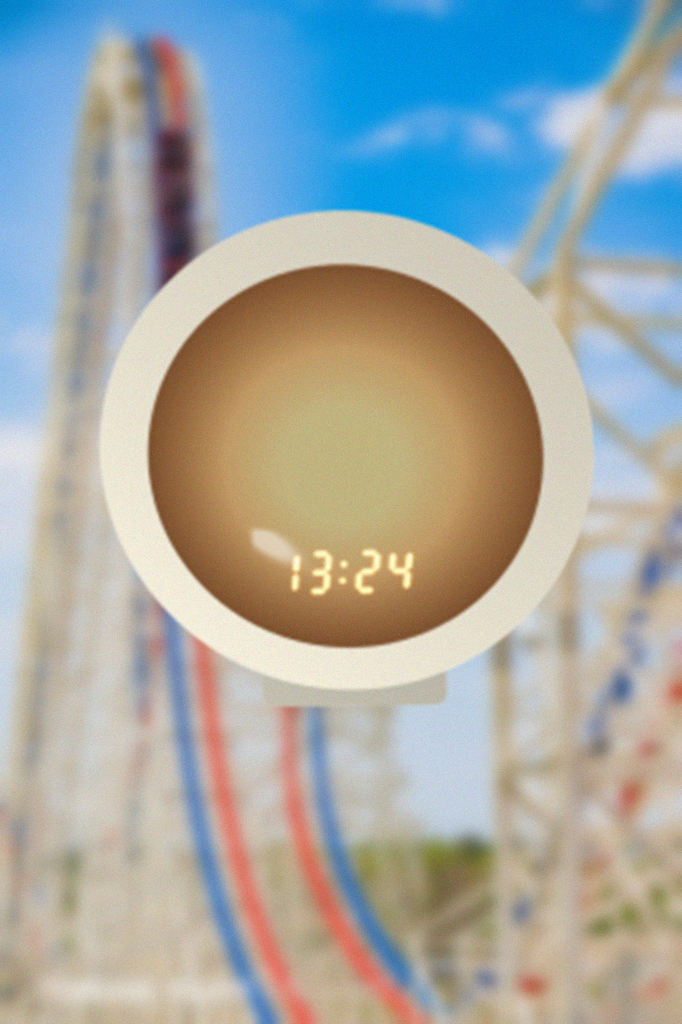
h=13 m=24
